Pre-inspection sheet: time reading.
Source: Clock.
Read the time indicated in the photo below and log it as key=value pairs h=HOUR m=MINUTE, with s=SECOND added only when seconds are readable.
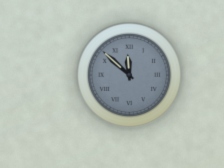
h=11 m=52
